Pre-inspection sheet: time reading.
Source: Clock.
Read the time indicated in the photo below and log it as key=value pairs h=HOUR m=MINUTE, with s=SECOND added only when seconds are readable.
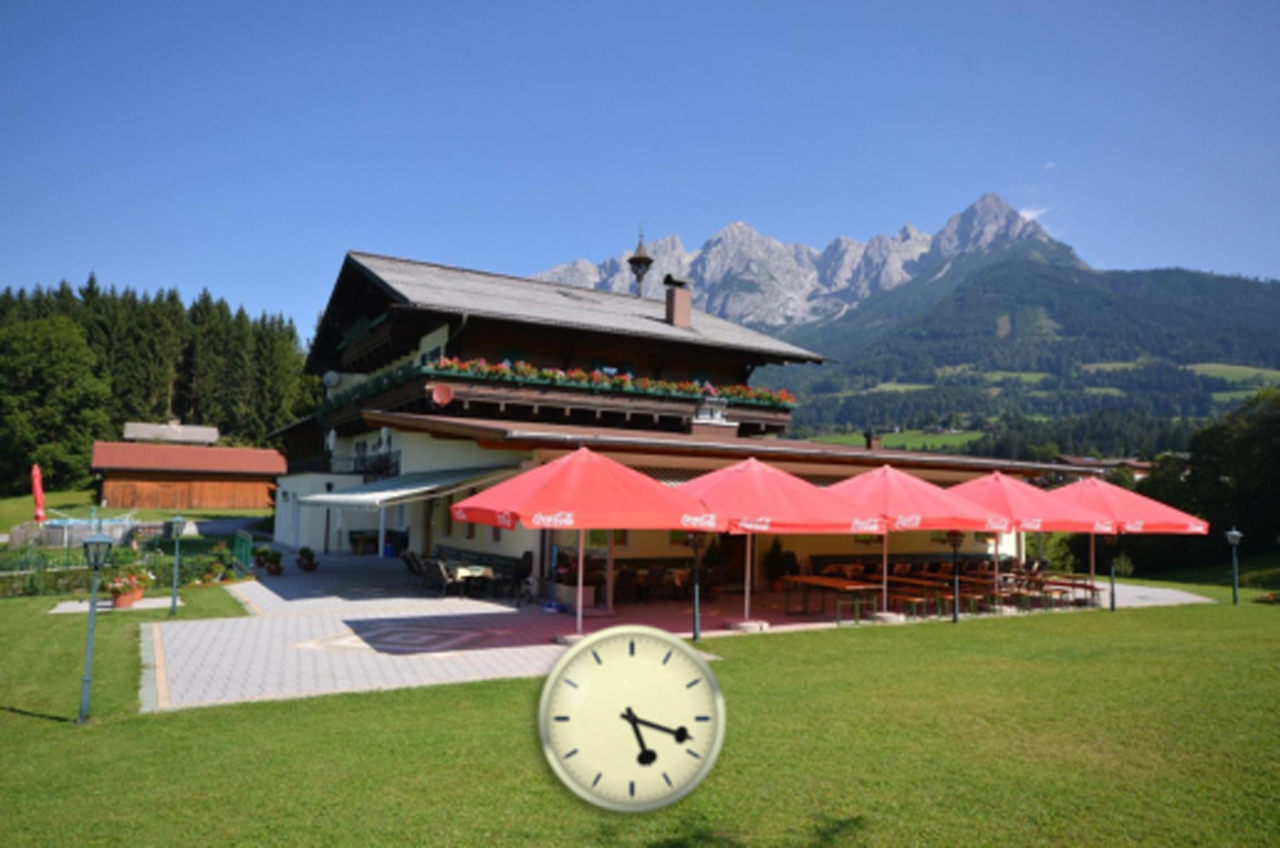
h=5 m=18
